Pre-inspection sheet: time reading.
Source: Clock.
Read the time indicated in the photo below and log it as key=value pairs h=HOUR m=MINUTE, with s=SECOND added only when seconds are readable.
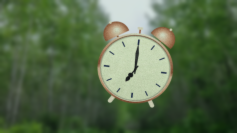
h=7 m=0
